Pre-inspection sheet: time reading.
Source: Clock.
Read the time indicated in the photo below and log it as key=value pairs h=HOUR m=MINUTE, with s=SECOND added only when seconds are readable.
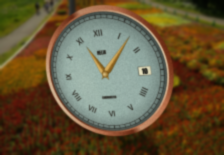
h=11 m=7
